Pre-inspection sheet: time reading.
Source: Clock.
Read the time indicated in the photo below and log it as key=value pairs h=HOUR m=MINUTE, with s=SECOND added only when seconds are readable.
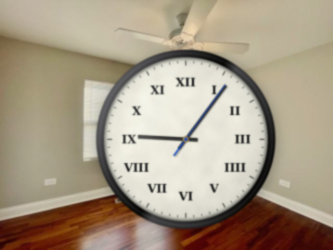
h=9 m=6 s=6
